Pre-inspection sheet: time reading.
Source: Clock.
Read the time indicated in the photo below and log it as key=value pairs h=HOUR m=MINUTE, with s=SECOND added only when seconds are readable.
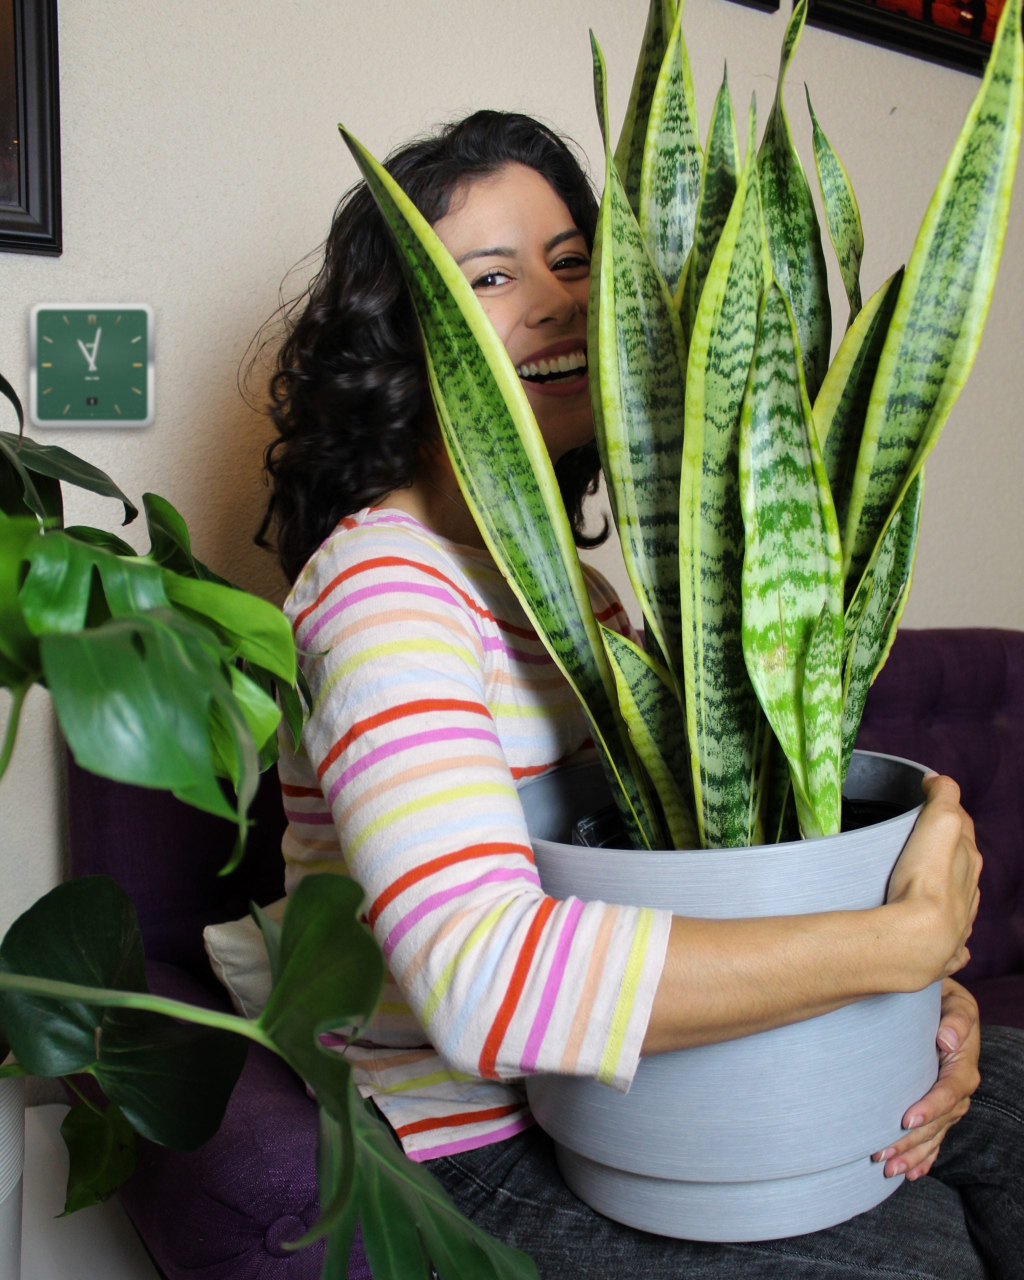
h=11 m=2
